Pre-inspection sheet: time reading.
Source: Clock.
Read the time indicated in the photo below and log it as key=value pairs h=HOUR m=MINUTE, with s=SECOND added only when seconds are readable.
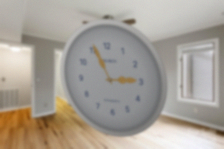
h=2 m=56
